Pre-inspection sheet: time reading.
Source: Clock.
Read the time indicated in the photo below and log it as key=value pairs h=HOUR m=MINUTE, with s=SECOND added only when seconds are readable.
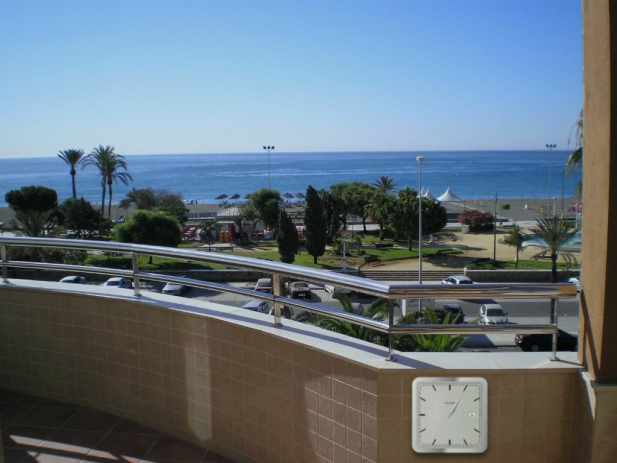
h=1 m=5
